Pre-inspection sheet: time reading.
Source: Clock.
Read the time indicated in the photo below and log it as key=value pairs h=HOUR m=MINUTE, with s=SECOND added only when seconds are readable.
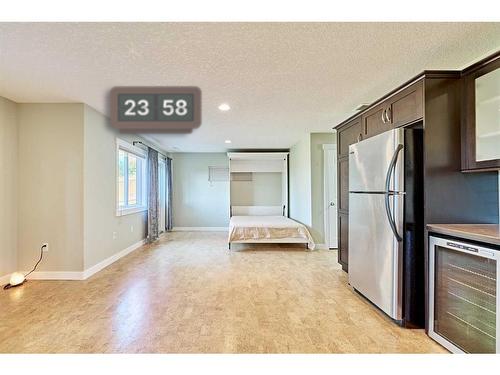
h=23 m=58
